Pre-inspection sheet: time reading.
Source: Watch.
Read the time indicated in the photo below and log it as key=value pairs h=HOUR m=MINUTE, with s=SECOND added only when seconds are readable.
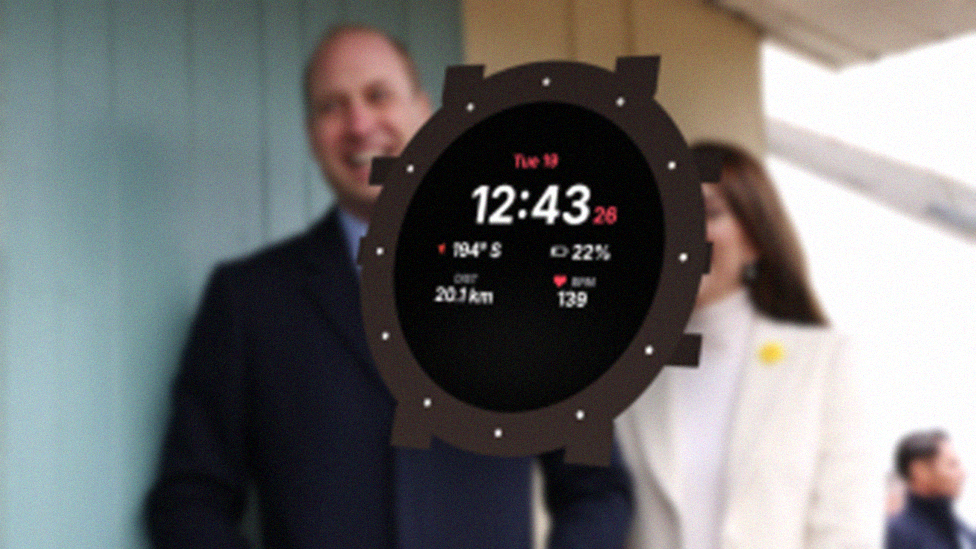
h=12 m=43
